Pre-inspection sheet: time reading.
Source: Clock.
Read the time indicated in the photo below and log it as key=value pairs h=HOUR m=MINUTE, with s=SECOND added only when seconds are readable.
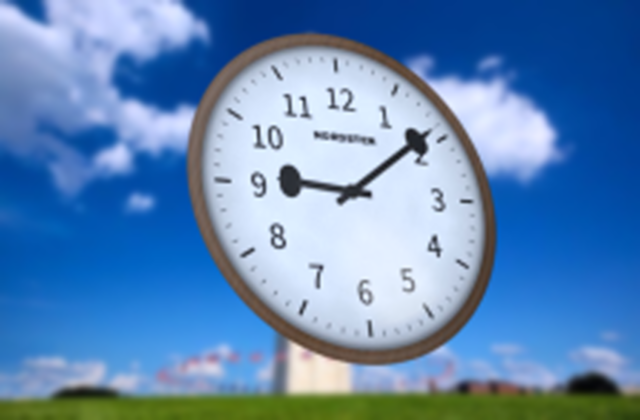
h=9 m=9
